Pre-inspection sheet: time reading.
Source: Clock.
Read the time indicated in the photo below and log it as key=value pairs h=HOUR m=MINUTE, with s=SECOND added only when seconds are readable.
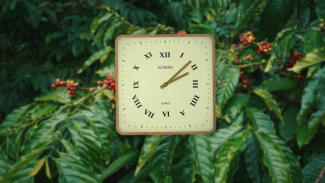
h=2 m=8
